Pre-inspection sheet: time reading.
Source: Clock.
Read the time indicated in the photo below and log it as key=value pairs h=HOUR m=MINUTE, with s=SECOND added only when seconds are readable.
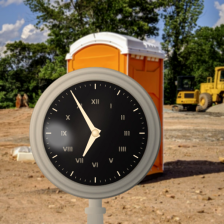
h=6 m=55
